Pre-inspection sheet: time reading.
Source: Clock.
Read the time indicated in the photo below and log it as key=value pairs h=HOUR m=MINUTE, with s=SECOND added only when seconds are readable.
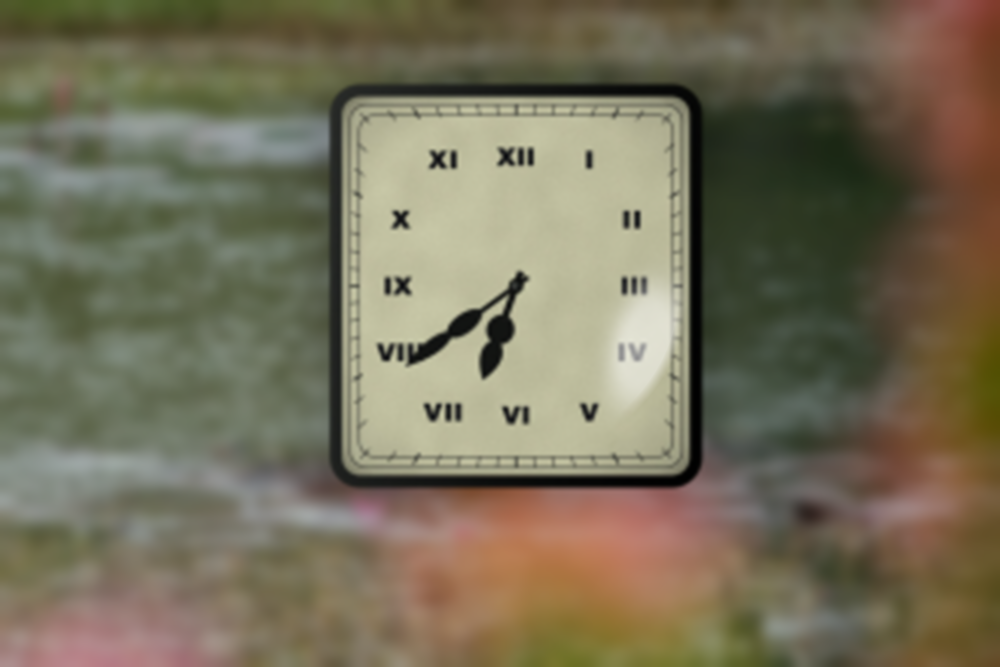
h=6 m=39
